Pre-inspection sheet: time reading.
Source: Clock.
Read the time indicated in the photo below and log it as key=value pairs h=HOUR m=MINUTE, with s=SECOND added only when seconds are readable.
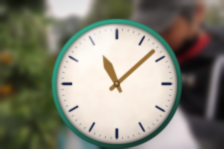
h=11 m=8
